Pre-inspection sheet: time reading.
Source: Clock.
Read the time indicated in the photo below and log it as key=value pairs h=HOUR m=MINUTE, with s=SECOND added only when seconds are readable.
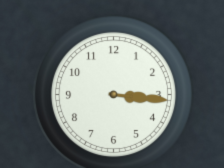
h=3 m=16
